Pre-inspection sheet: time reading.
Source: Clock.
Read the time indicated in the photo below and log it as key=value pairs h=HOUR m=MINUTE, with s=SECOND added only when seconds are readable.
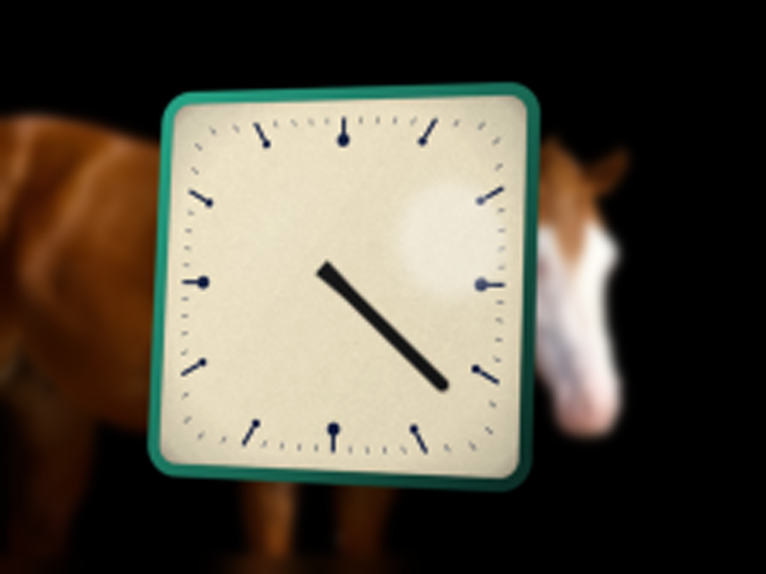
h=4 m=22
